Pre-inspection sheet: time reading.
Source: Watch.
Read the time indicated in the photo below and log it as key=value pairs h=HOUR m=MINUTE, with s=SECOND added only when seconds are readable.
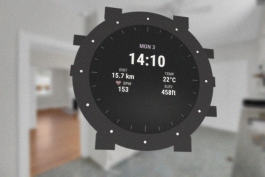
h=14 m=10
